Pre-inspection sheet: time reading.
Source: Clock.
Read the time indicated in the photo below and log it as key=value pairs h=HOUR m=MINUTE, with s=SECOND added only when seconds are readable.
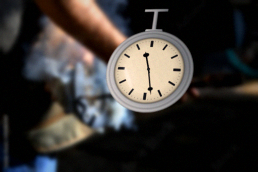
h=11 m=28
